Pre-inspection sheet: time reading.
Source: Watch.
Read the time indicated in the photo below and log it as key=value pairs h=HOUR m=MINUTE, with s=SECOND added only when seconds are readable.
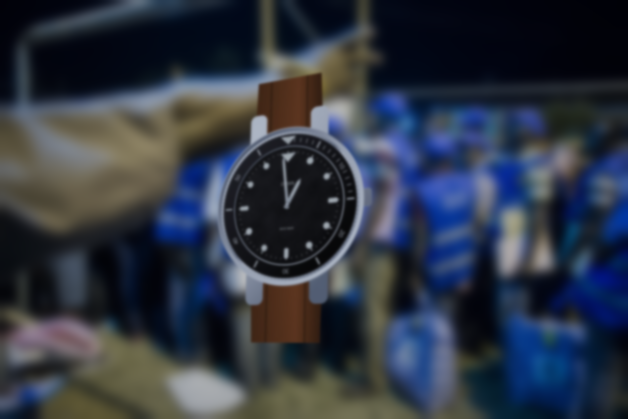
h=12 m=59
